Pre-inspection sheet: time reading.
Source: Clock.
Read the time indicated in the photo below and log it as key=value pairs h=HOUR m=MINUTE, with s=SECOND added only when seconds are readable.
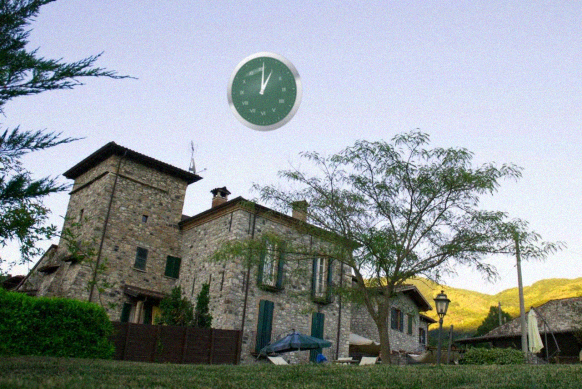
h=1 m=1
